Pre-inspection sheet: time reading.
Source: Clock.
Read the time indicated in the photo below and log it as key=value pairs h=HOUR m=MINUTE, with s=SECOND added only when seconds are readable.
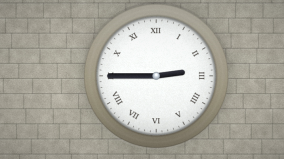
h=2 m=45
